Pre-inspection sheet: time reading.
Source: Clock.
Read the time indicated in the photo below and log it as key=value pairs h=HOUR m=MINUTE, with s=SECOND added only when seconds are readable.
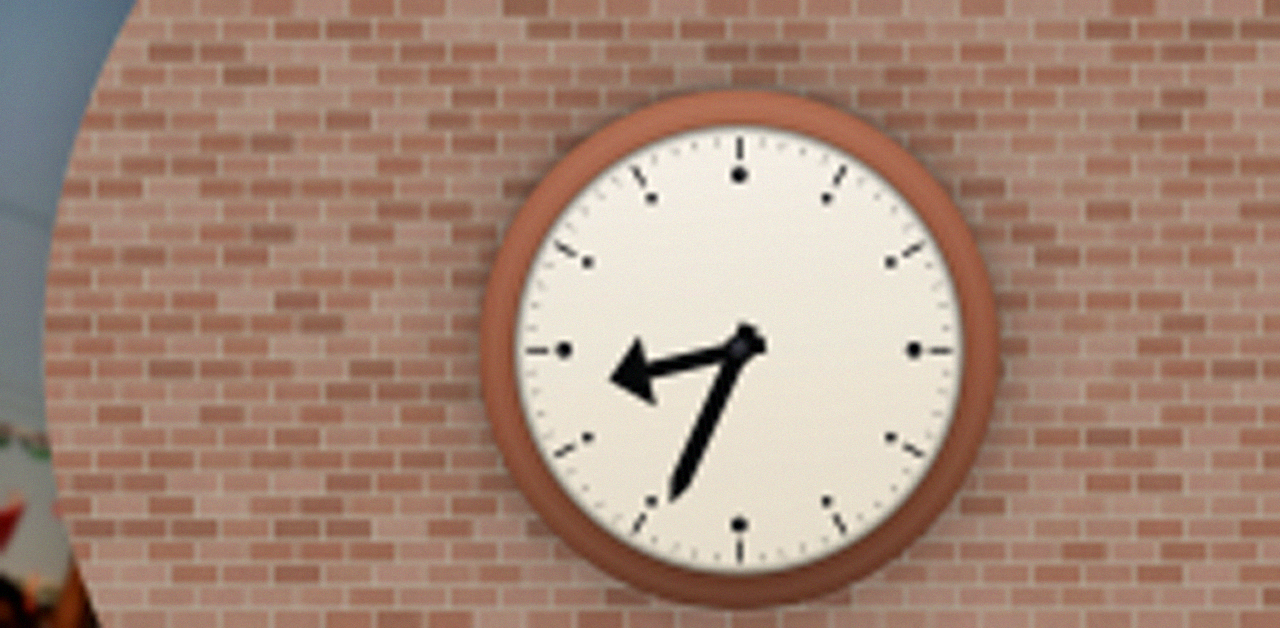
h=8 m=34
